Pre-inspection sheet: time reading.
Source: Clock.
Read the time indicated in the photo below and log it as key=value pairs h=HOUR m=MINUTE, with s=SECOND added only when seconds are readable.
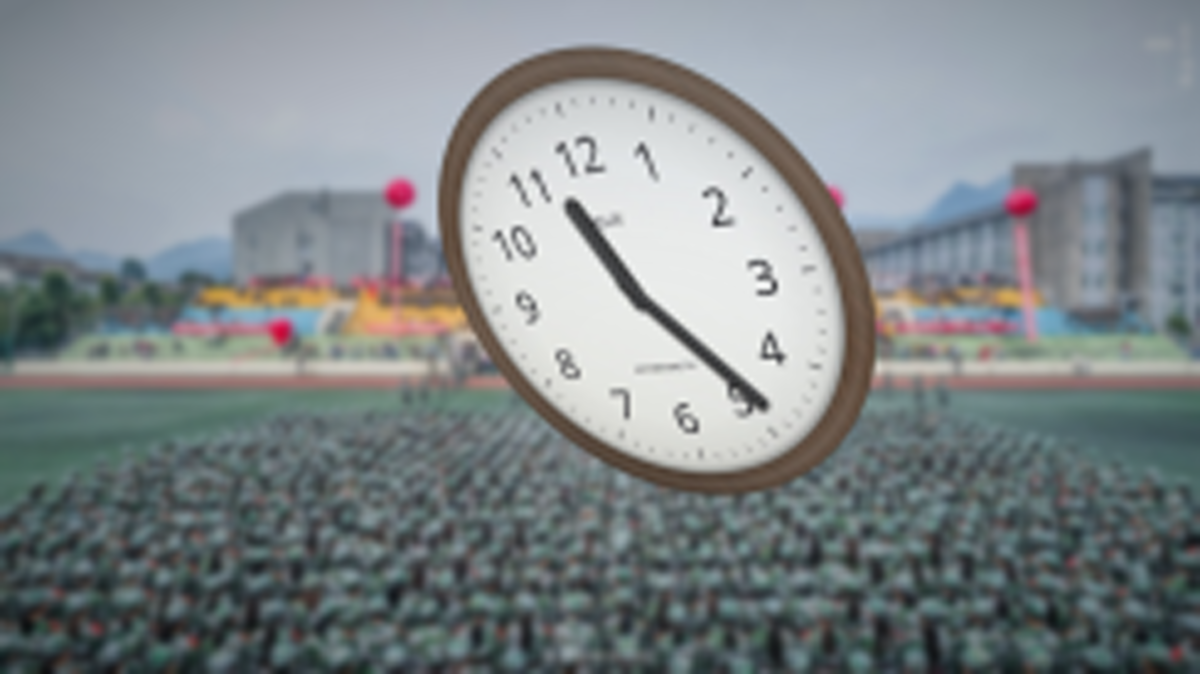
h=11 m=24
